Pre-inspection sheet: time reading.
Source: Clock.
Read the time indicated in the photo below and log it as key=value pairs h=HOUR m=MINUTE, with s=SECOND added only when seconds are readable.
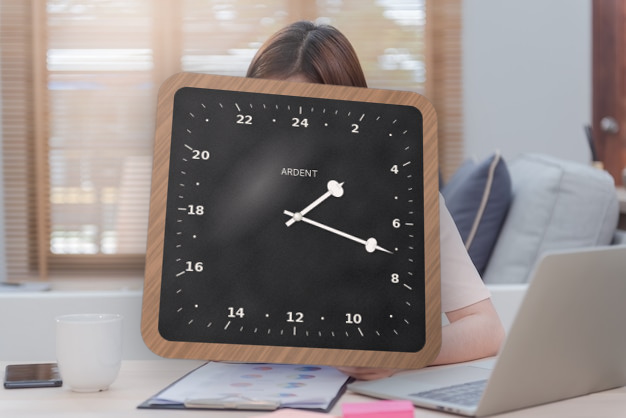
h=3 m=18
